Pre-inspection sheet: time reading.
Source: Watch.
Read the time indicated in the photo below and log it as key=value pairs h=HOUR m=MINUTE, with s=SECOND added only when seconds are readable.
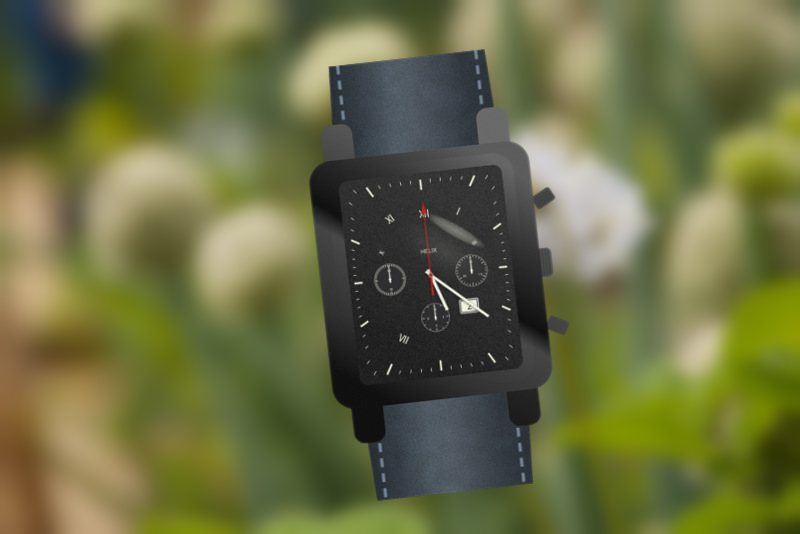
h=5 m=22
